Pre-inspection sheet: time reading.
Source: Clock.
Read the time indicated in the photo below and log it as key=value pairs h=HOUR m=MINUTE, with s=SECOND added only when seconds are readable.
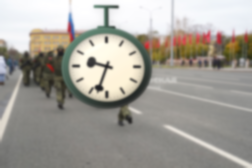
h=9 m=33
